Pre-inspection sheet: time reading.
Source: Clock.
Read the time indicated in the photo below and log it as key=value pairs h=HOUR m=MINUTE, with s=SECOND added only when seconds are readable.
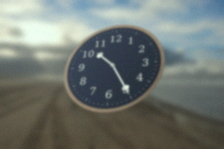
h=10 m=25
